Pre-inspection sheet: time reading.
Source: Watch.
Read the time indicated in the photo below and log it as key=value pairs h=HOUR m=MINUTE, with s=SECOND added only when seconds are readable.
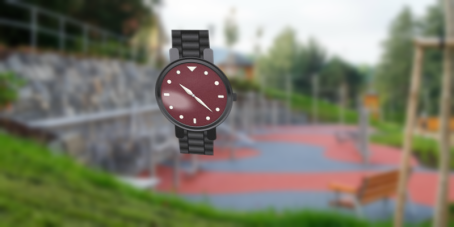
h=10 m=22
